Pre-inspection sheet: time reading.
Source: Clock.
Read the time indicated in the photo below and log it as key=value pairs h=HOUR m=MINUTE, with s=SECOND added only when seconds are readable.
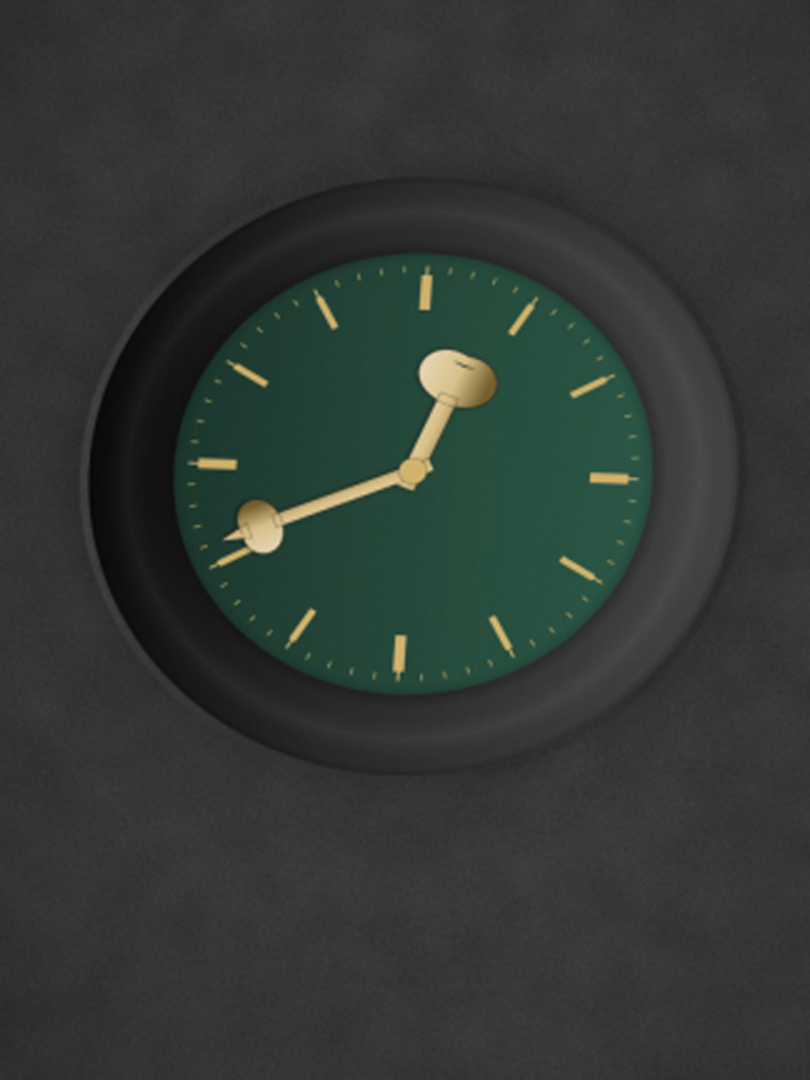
h=12 m=41
